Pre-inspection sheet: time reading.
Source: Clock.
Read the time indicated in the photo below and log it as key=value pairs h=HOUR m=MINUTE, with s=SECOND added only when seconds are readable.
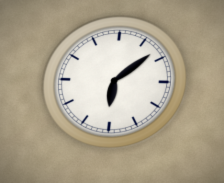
h=6 m=8
